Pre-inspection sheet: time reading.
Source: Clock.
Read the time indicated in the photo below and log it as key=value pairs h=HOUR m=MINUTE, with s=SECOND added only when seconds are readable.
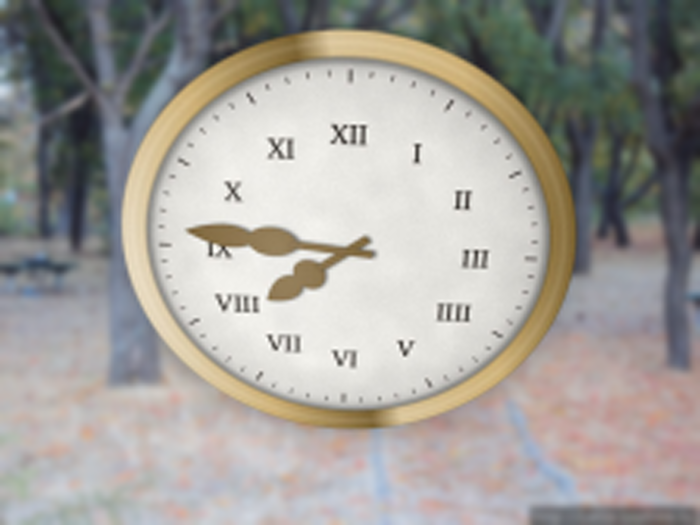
h=7 m=46
